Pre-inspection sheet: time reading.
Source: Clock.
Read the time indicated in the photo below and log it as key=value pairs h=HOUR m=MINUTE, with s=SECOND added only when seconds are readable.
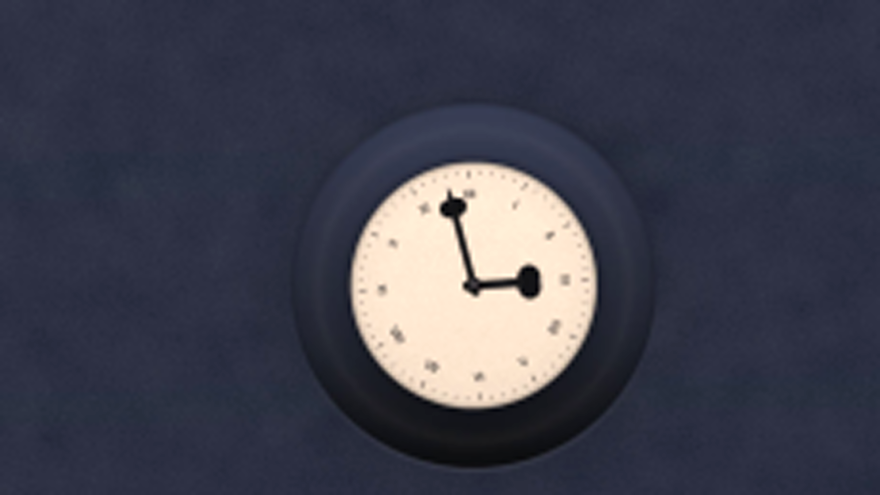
h=2 m=58
